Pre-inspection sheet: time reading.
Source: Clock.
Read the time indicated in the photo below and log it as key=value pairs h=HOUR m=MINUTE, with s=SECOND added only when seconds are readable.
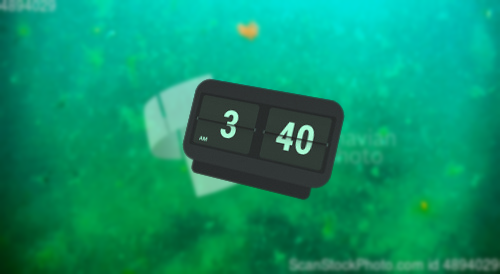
h=3 m=40
